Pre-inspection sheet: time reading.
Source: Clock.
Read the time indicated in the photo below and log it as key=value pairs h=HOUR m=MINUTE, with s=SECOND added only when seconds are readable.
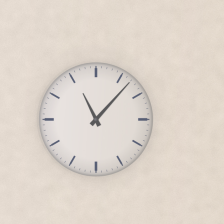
h=11 m=7
